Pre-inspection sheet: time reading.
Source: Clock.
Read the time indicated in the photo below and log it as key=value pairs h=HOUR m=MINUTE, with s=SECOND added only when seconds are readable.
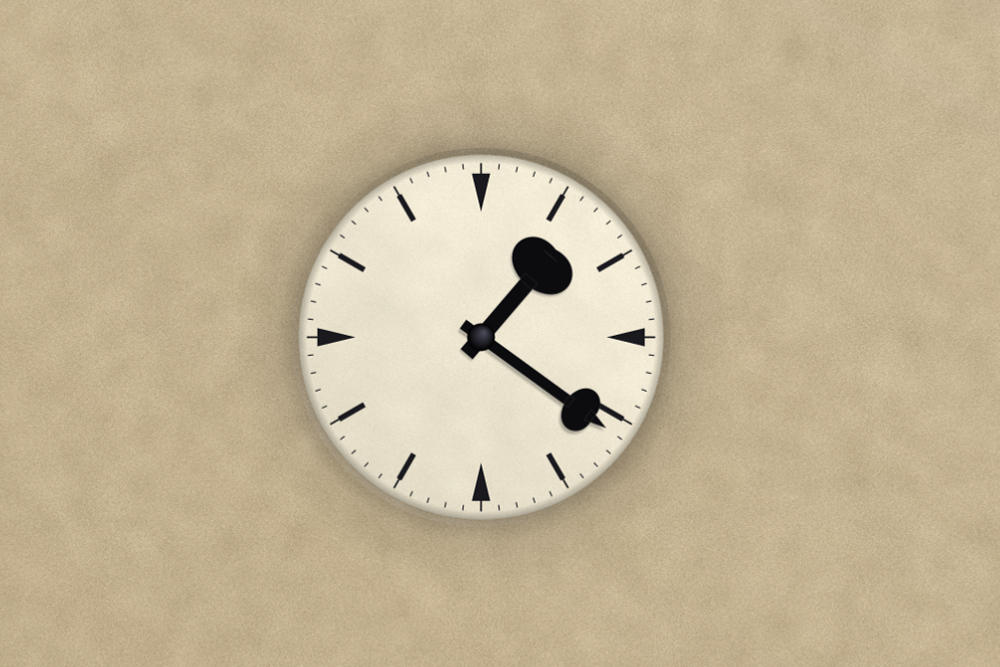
h=1 m=21
